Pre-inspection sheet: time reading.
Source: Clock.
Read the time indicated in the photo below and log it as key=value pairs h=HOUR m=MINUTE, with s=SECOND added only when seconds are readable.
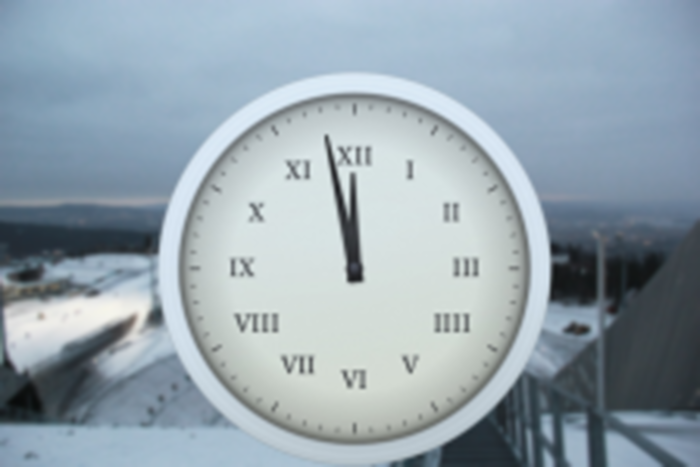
h=11 m=58
